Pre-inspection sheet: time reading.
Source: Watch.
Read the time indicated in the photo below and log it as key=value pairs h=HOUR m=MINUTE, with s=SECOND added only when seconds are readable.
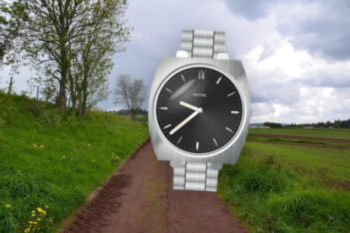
h=9 m=38
